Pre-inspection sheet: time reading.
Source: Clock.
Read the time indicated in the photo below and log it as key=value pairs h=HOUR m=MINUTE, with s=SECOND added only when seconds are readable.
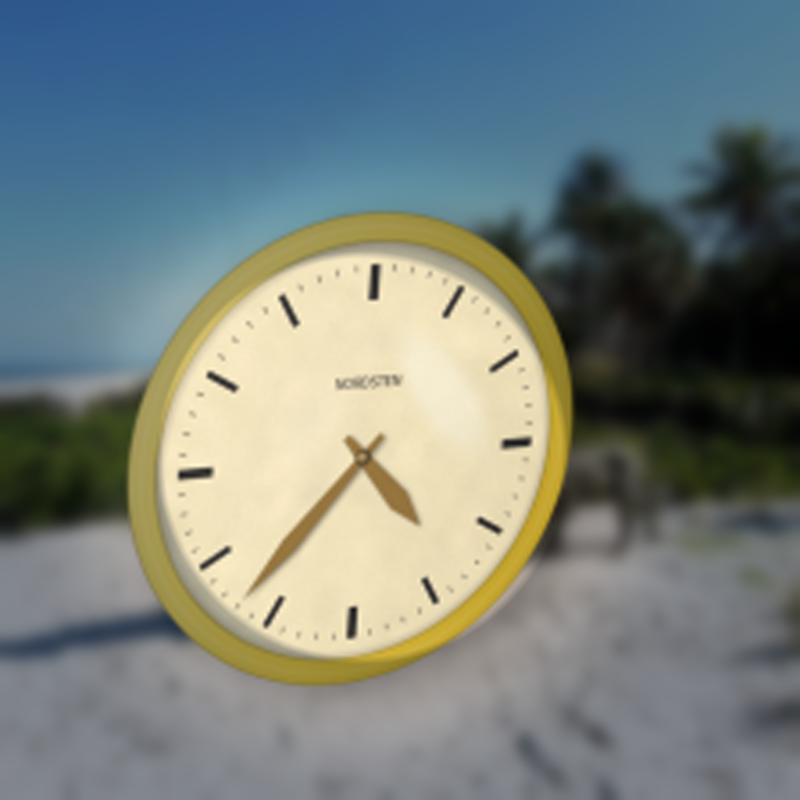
h=4 m=37
